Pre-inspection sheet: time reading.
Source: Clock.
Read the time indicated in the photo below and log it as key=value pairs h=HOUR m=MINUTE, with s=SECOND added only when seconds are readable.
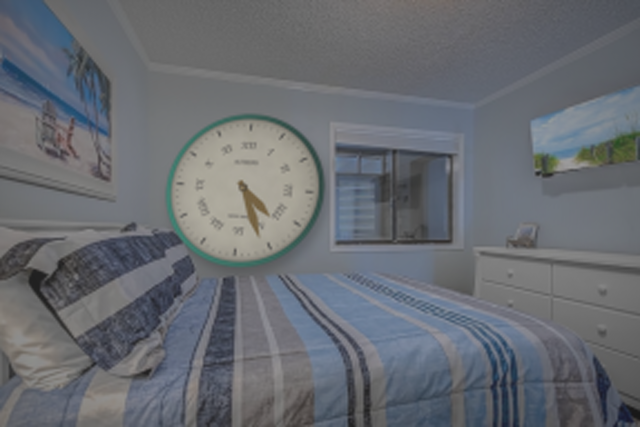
h=4 m=26
